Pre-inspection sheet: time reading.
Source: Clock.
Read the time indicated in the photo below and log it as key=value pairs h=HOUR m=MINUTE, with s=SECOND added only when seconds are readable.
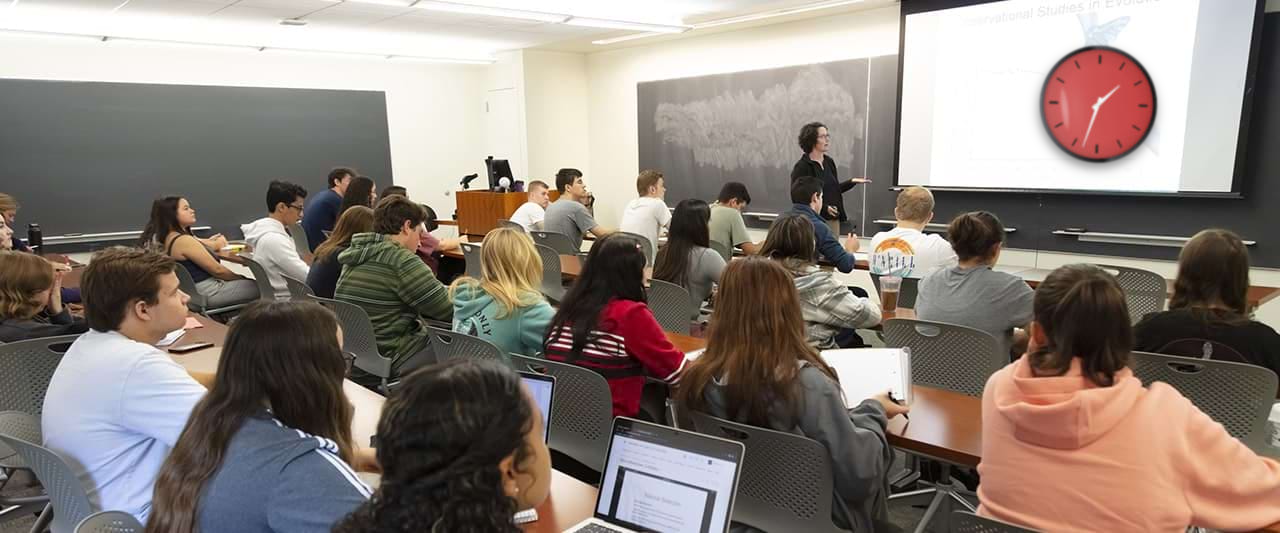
h=1 m=33
